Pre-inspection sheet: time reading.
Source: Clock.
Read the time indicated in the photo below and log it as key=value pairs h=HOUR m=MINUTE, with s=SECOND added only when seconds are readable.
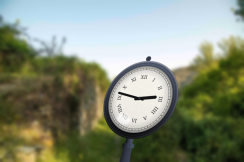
h=2 m=47
